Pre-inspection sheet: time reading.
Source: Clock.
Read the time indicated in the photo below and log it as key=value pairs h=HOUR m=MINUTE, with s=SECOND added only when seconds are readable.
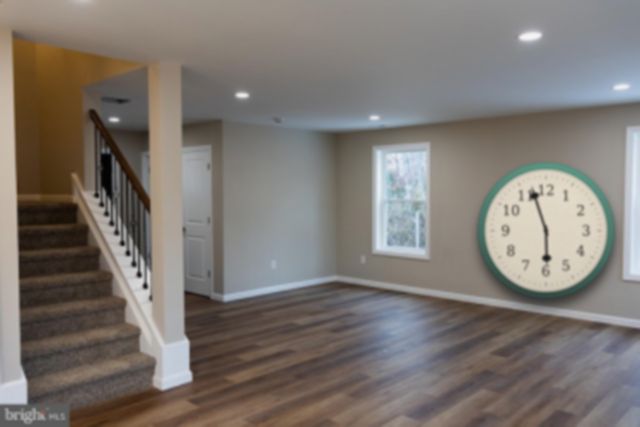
h=5 m=57
